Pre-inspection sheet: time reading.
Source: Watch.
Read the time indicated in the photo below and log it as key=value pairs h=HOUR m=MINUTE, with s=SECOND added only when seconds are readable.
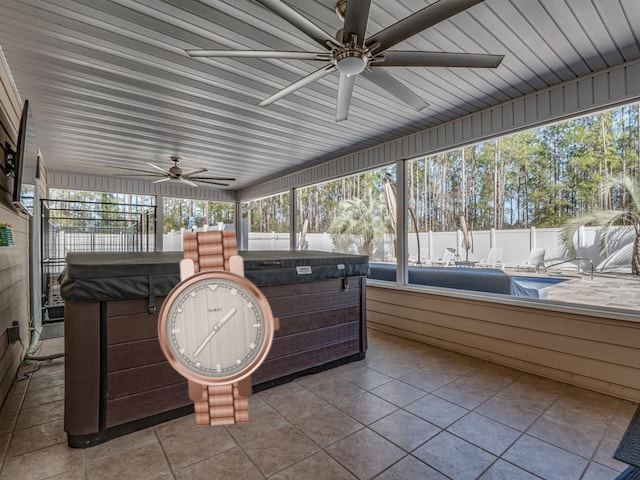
h=1 m=37
